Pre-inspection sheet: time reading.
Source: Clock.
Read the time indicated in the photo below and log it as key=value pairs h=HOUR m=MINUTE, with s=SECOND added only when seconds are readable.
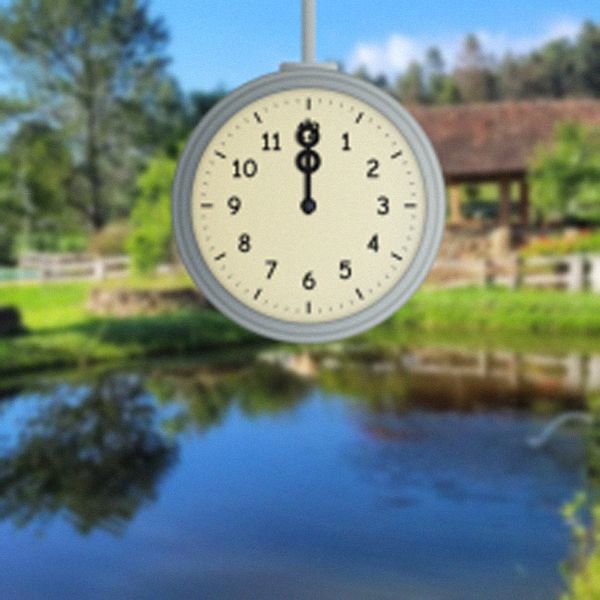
h=12 m=0
